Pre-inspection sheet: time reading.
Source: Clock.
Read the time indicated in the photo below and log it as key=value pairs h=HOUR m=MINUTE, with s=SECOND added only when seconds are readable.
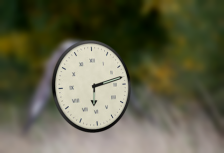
h=6 m=13
